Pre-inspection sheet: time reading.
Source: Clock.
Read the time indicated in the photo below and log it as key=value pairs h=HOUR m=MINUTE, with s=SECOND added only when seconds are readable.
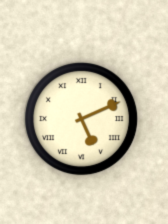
h=5 m=11
